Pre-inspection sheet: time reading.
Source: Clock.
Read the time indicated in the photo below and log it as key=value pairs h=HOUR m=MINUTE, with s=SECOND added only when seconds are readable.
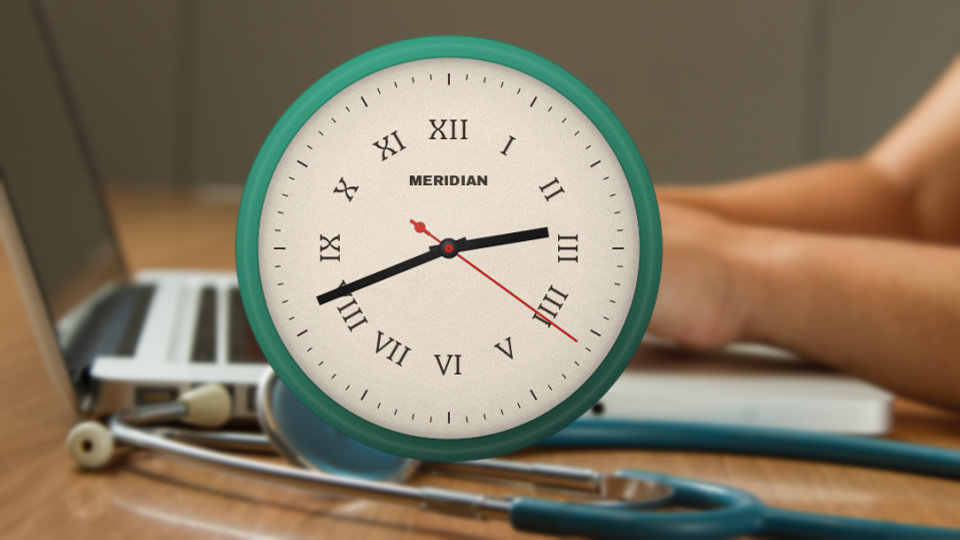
h=2 m=41 s=21
